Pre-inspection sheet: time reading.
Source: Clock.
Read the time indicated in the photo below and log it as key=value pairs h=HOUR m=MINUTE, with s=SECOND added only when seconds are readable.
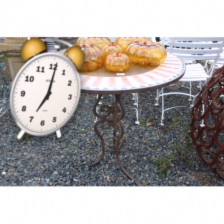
h=7 m=1
